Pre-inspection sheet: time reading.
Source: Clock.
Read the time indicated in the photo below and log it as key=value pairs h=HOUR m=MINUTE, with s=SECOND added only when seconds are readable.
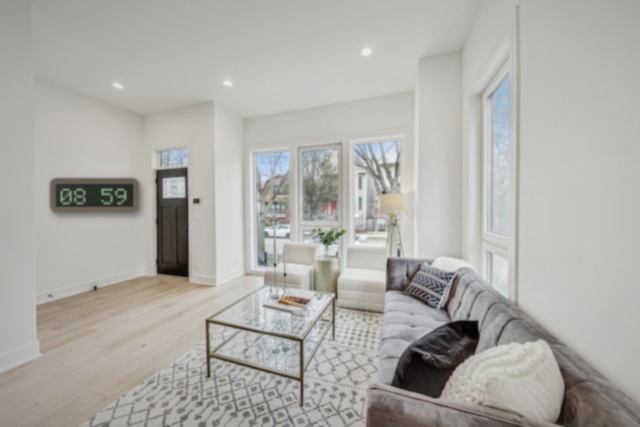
h=8 m=59
